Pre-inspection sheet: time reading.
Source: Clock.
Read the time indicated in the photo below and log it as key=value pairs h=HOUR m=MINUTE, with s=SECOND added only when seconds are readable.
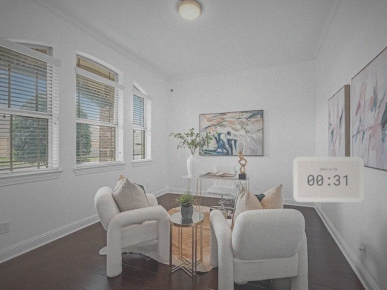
h=0 m=31
